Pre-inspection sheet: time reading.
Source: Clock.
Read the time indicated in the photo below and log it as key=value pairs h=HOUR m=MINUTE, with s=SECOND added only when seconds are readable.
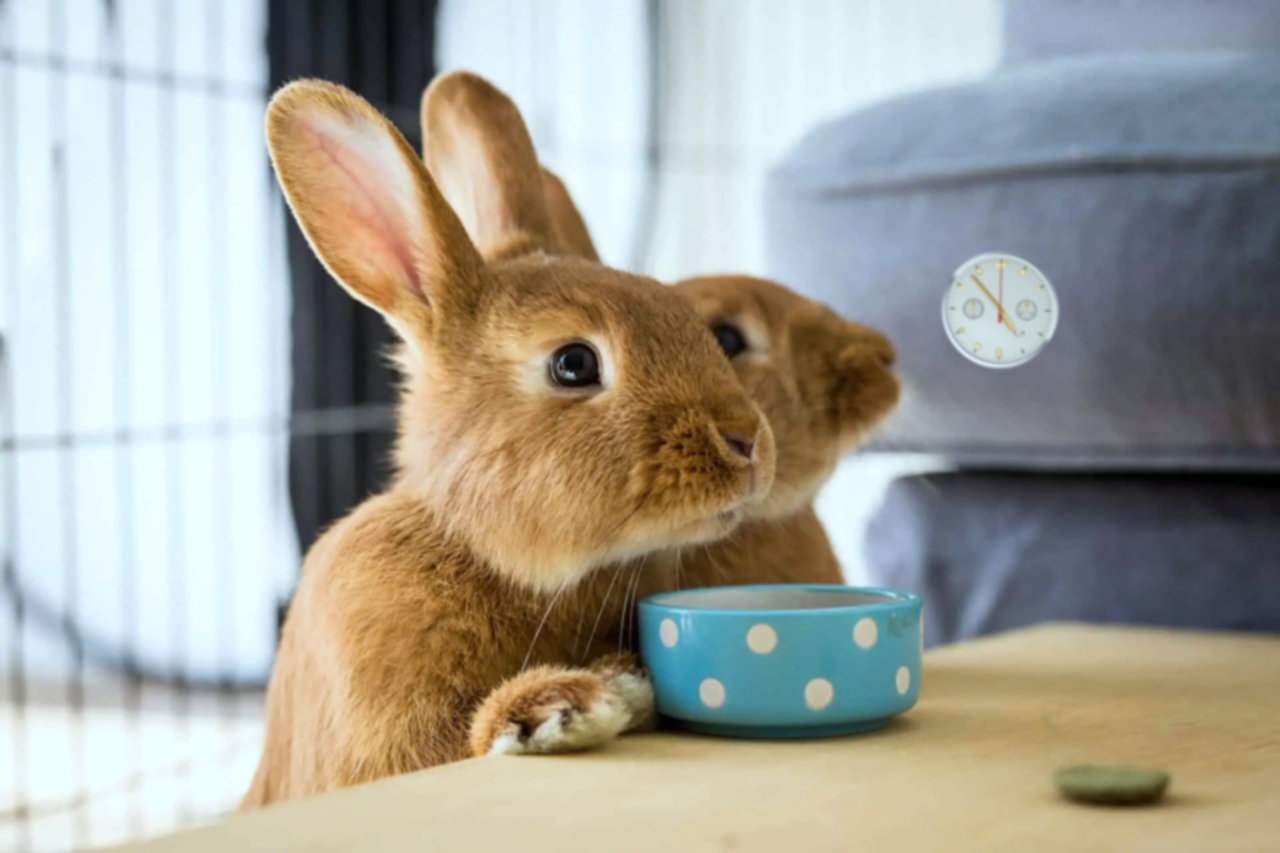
h=4 m=53
